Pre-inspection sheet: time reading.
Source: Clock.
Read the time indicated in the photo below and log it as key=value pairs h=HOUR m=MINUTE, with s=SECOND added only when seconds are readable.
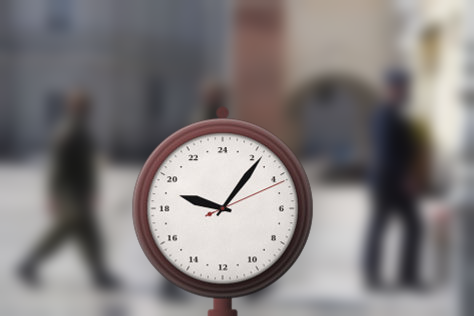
h=19 m=6 s=11
